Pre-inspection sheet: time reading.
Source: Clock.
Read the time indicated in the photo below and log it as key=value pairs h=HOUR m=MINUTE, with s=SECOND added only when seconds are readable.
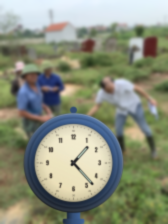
h=1 m=23
